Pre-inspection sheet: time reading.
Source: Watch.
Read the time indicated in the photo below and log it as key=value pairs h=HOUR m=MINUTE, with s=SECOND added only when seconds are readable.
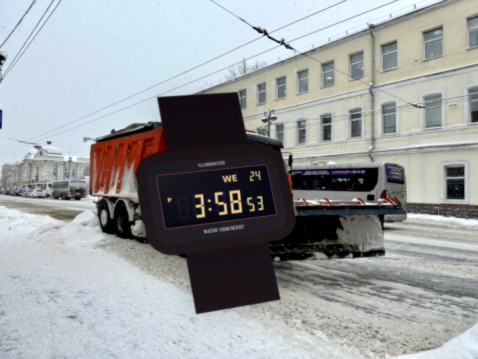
h=3 m=58 s=53
